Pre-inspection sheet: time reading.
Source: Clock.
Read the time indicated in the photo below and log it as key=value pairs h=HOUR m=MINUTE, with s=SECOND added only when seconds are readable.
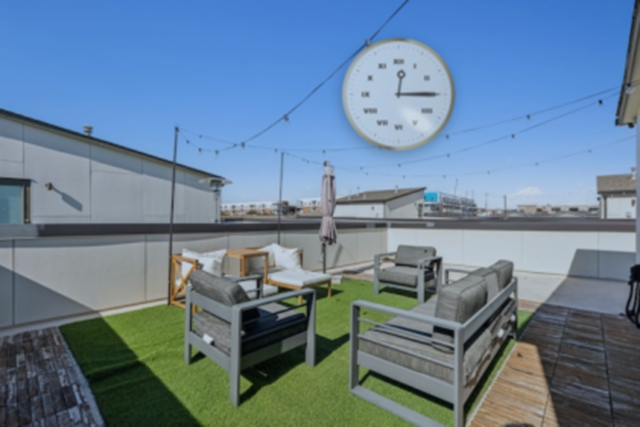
h=12 m=15
